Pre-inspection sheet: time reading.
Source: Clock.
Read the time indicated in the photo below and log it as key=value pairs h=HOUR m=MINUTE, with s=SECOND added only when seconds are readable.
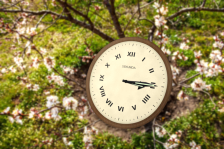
h=3 m=15
